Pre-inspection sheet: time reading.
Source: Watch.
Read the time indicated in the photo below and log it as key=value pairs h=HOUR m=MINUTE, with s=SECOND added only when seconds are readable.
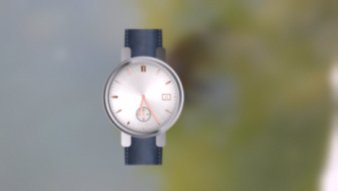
h=6 m=25
